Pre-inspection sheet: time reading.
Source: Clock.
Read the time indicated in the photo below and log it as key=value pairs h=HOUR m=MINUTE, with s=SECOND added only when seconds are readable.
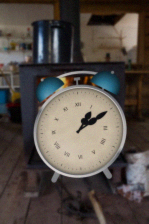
h=1 m=10
